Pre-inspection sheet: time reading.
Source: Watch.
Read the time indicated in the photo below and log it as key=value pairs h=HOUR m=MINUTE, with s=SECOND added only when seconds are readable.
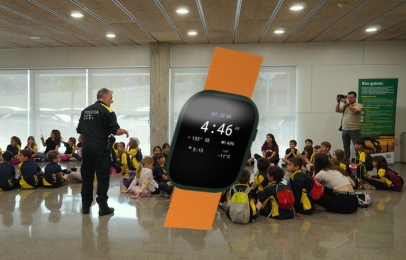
h=4 m=46
